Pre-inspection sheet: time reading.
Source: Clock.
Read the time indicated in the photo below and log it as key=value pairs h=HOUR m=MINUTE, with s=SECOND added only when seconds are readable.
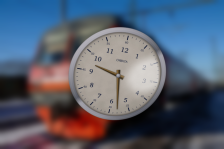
h=9 m=28
